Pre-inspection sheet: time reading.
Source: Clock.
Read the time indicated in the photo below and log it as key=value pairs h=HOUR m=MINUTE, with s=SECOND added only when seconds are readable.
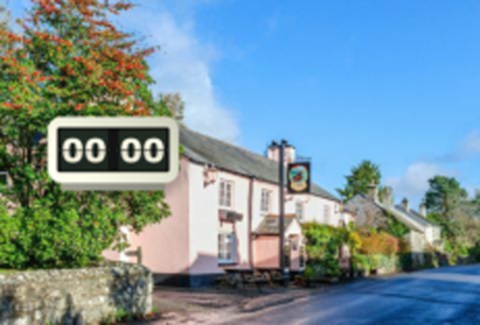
h=0 m=0
